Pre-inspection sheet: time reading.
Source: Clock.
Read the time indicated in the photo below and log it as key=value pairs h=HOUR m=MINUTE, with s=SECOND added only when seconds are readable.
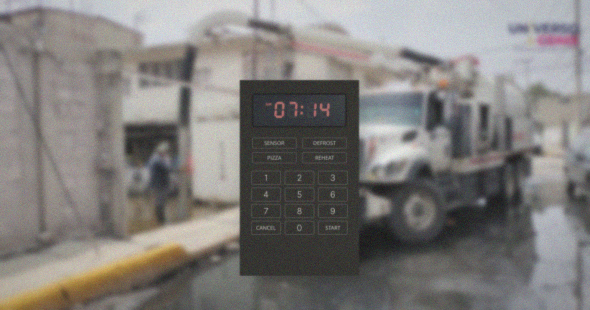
h=7 m=14
